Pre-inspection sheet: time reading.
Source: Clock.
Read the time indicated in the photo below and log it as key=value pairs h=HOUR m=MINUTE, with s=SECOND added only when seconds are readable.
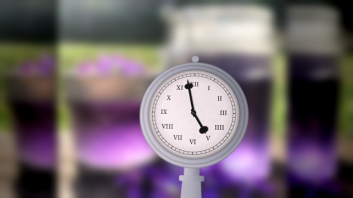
h=4 m=58
